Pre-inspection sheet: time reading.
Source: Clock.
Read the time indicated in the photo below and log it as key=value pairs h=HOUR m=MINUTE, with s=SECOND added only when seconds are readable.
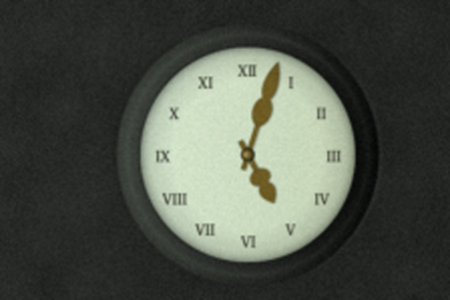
h=5 m=3
